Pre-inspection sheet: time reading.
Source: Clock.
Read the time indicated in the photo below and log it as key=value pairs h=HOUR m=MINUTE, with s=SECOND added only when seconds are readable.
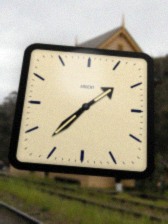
h=1 m=37
